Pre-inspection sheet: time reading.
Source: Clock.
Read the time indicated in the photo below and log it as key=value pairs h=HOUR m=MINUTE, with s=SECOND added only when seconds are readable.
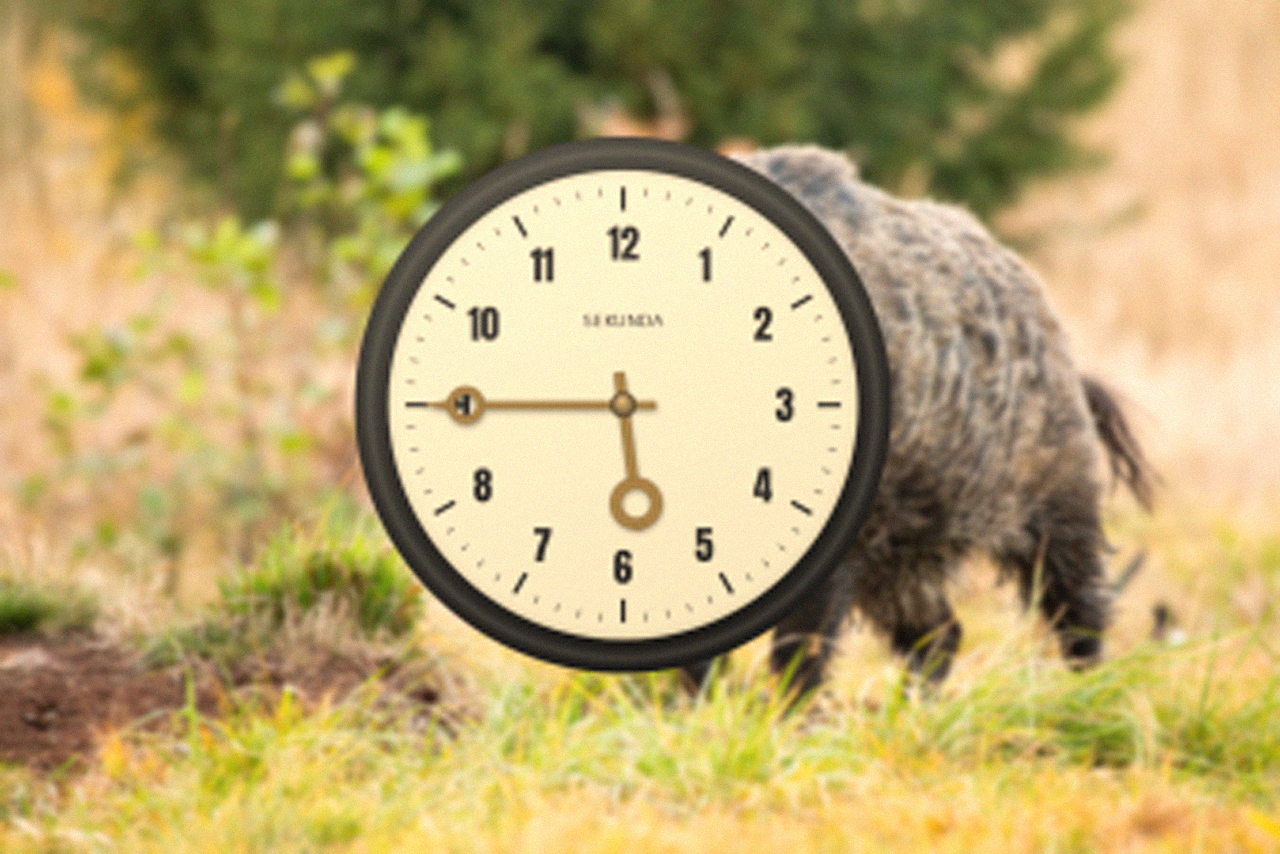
h=5 m=45
